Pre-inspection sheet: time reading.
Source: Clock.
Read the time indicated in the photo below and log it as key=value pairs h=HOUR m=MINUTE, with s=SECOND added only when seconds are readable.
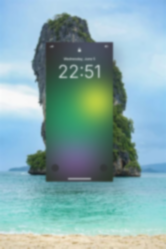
h=22 m=51
